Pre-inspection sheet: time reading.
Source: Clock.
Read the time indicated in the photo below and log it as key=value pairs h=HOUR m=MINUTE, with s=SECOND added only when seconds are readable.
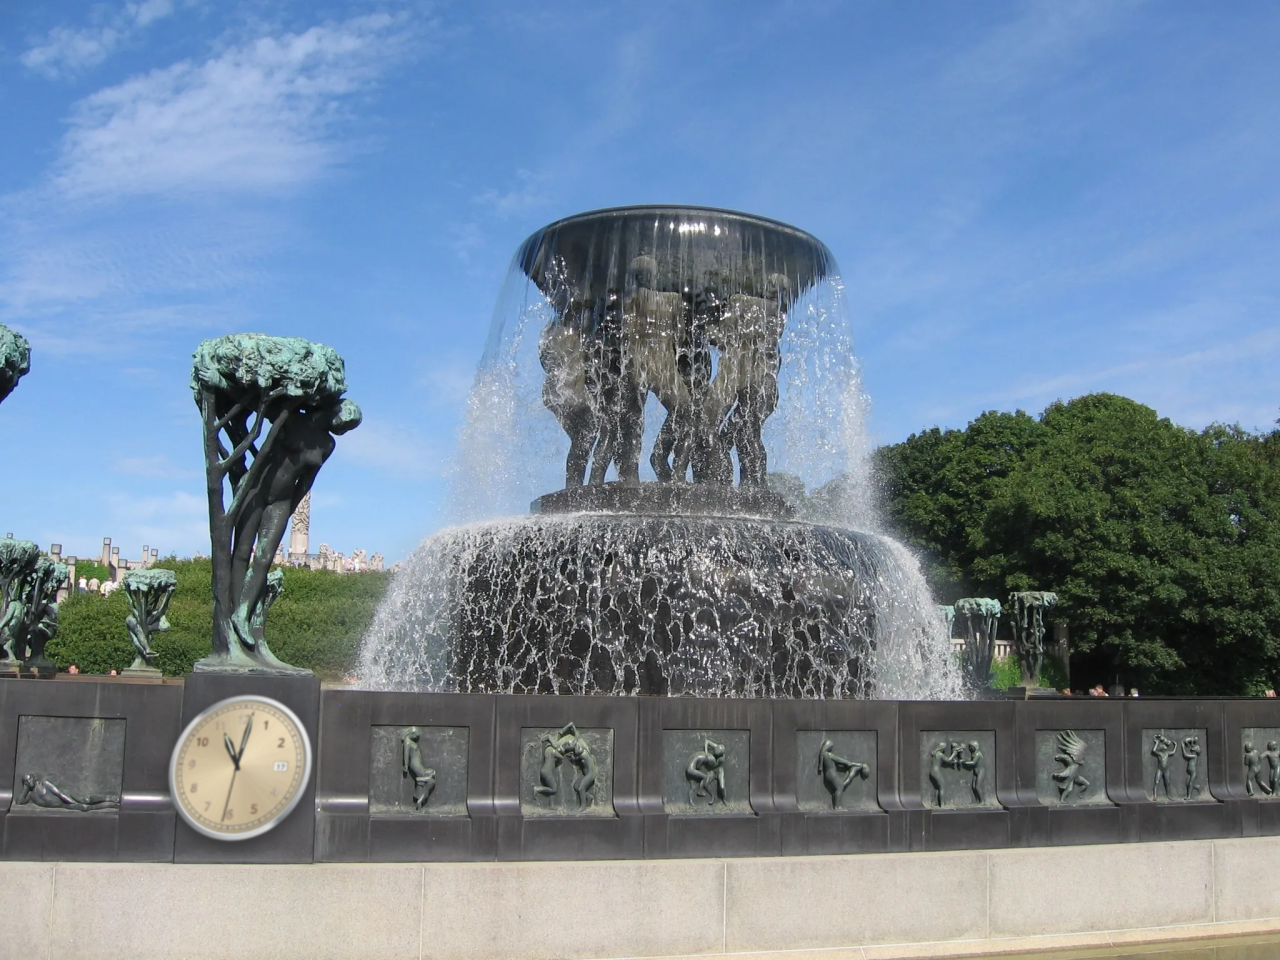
h=11 m=1 s=31
